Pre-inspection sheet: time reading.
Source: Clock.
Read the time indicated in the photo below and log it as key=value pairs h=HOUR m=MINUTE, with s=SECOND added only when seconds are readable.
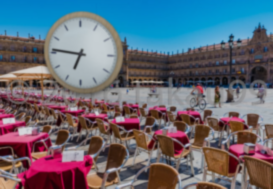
h=6 m=46
